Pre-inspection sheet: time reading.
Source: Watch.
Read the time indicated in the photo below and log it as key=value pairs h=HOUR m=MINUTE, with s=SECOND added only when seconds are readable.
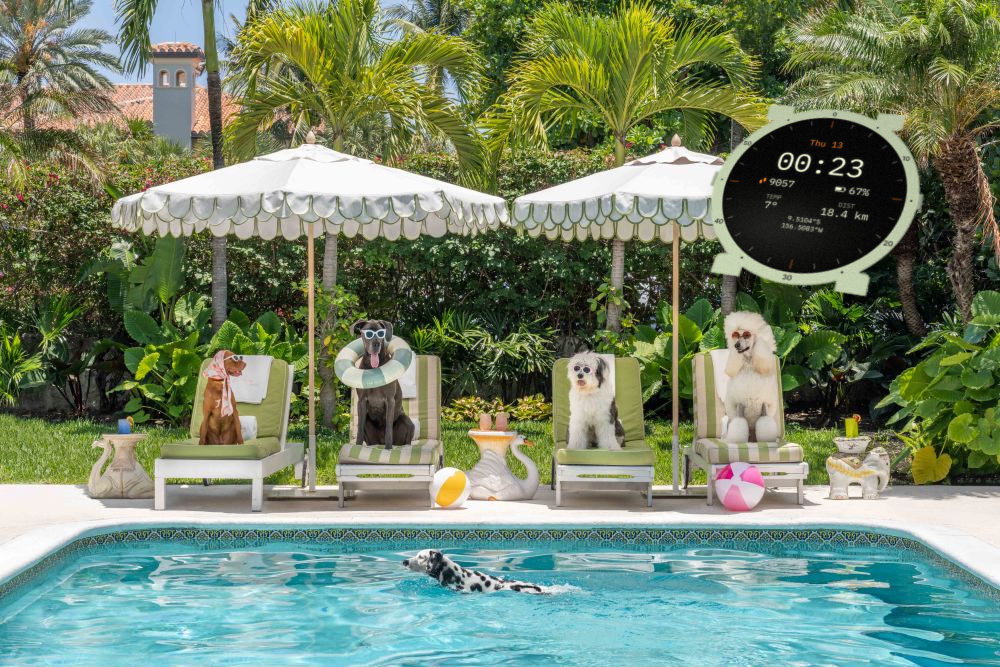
h=0 m=23
